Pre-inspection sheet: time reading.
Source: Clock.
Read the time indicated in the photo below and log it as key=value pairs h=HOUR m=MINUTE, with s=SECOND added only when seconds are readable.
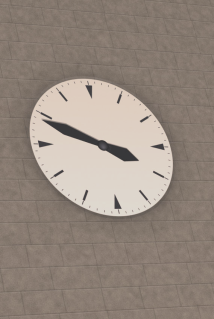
h=3 m=49
